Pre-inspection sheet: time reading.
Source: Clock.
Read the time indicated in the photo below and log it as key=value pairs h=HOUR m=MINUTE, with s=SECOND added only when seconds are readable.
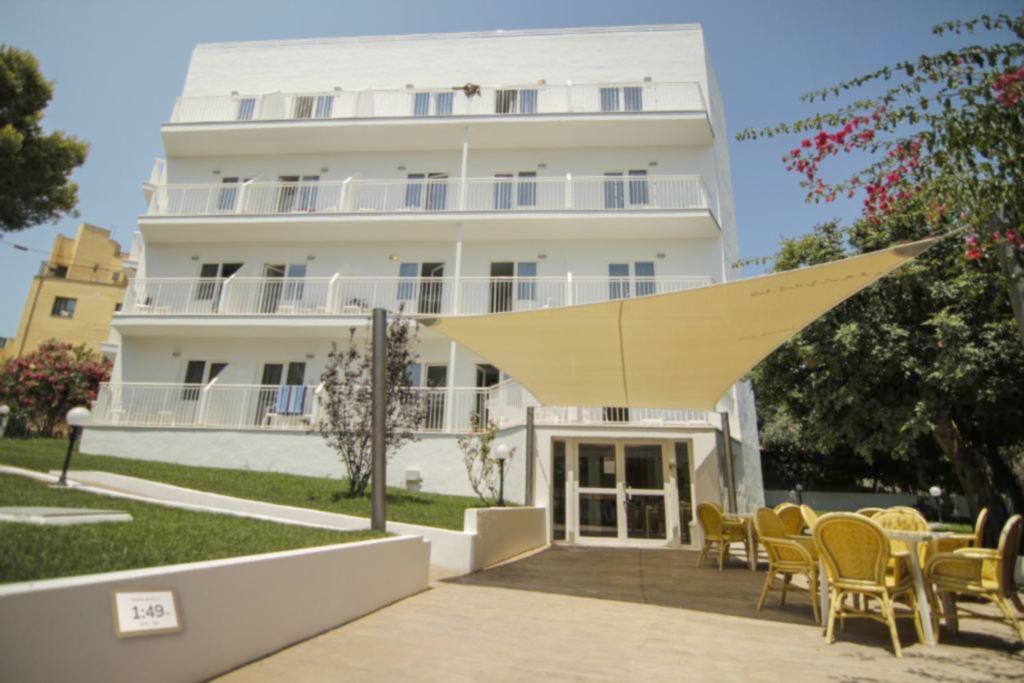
h=1 m=49
